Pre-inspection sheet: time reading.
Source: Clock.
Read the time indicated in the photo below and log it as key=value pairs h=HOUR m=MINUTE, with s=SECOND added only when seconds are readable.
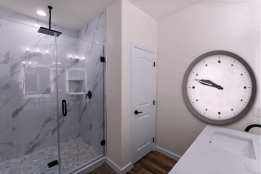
h=9 m=48
